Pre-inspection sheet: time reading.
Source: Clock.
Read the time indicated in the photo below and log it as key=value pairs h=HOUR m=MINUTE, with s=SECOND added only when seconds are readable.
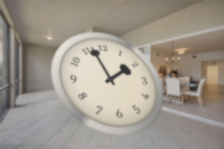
h=1 m=57
